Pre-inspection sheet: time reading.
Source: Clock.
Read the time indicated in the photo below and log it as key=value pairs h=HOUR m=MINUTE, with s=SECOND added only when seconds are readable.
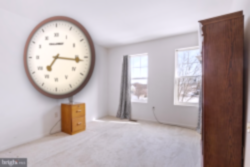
h=7 m=16
